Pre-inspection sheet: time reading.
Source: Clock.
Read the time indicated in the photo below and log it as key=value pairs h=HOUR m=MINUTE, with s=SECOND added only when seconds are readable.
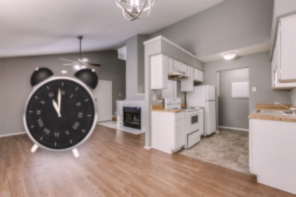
h=10 m=59
